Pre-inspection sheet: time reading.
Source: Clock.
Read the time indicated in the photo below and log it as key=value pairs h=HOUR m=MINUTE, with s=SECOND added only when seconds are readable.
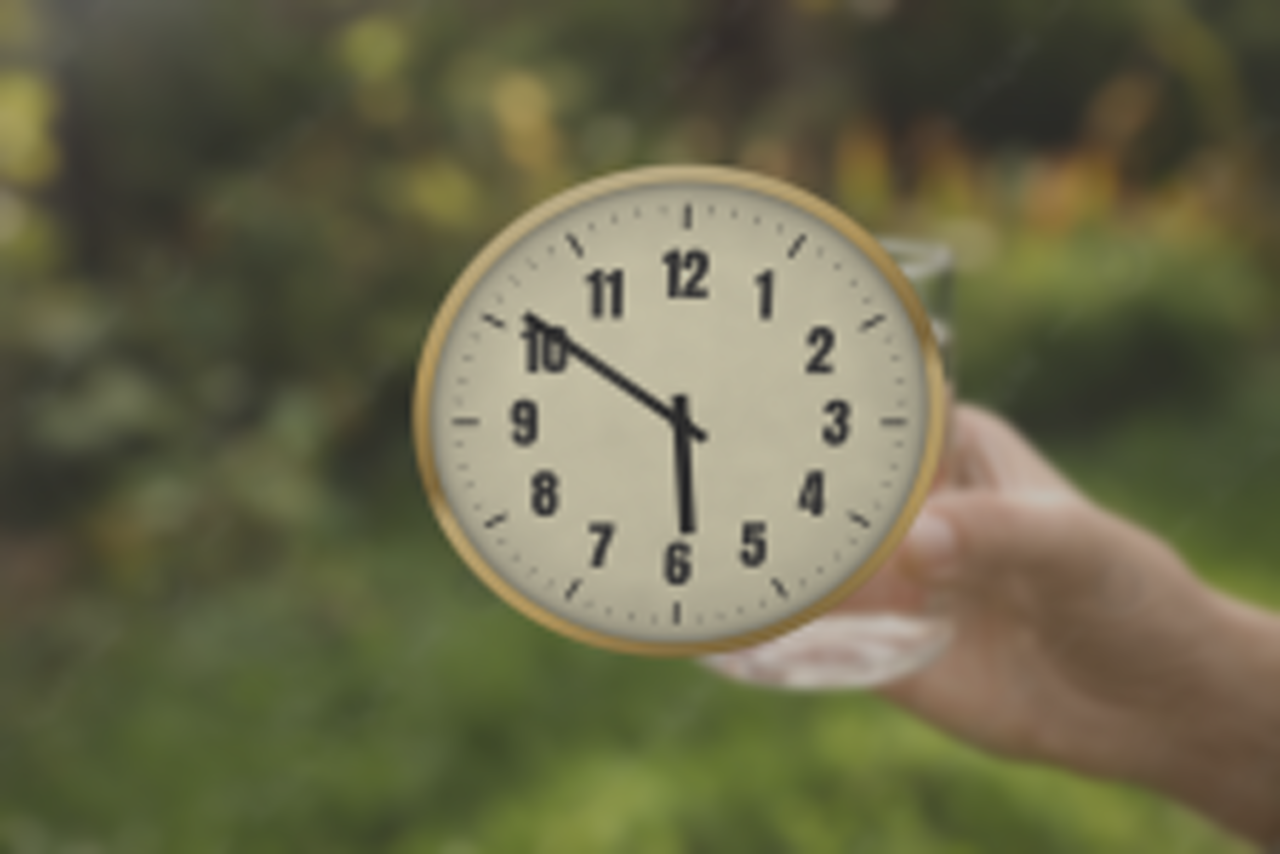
h=5 m=51
